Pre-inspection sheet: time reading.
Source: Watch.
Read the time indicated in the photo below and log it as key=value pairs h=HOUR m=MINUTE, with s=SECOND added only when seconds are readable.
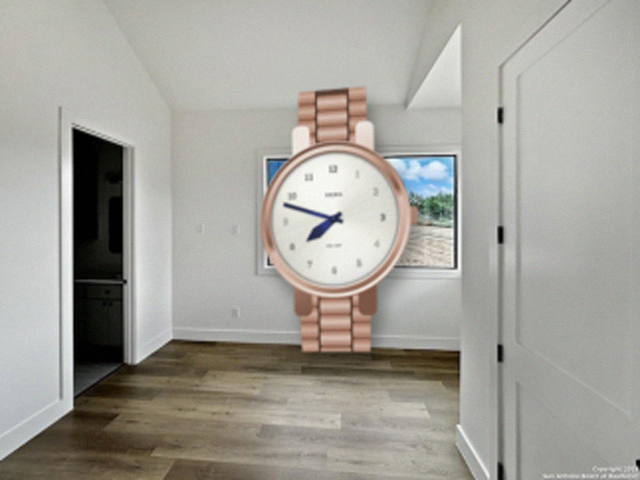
h=7 m=48
